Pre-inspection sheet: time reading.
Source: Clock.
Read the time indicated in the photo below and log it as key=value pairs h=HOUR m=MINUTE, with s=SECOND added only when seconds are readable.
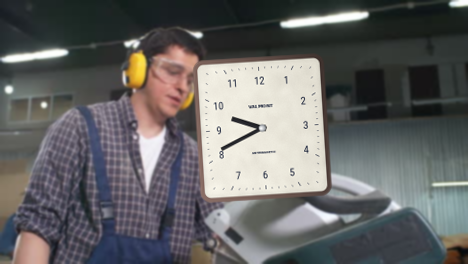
h=9 m=41
